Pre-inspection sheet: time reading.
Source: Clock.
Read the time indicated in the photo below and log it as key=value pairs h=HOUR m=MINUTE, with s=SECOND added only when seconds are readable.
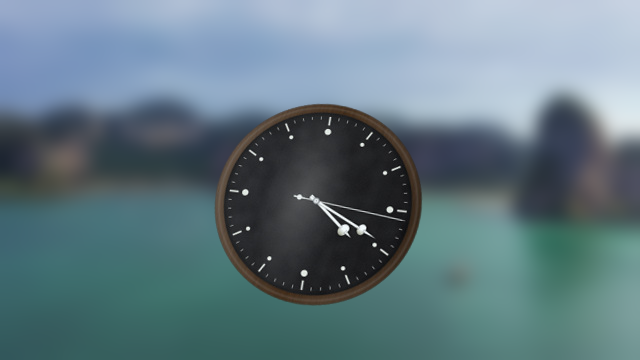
h=4 m=19 s=16
